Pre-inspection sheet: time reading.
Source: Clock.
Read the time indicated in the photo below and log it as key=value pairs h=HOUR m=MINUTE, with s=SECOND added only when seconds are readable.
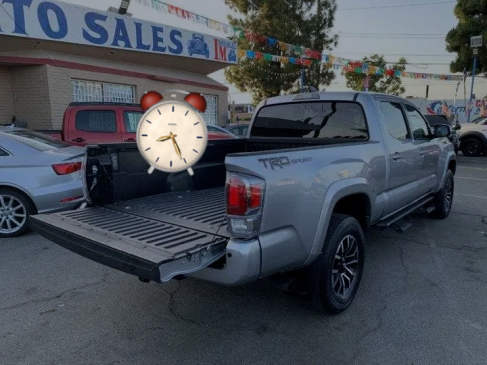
h=8 m=26
